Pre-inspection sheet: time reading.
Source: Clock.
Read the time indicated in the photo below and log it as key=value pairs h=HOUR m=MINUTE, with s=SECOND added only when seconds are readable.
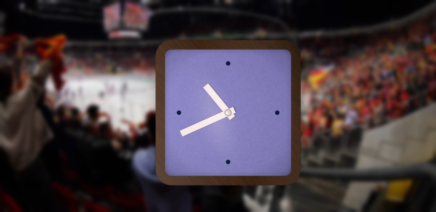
h=10 m=41
